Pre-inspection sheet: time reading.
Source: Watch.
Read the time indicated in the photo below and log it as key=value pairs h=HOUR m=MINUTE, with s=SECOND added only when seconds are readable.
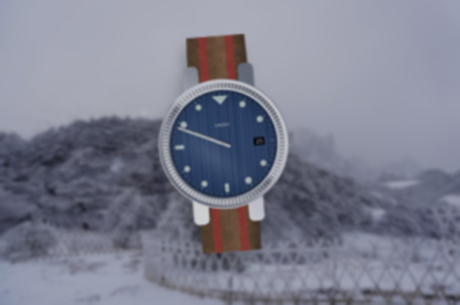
h=9 m=49
